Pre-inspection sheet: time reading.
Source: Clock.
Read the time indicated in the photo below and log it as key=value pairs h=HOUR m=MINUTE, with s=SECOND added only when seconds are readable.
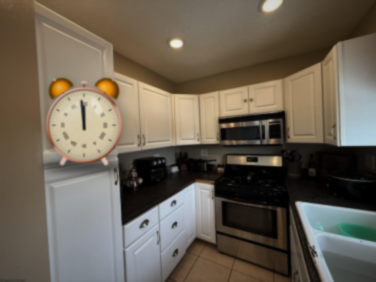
h=11 m=59
